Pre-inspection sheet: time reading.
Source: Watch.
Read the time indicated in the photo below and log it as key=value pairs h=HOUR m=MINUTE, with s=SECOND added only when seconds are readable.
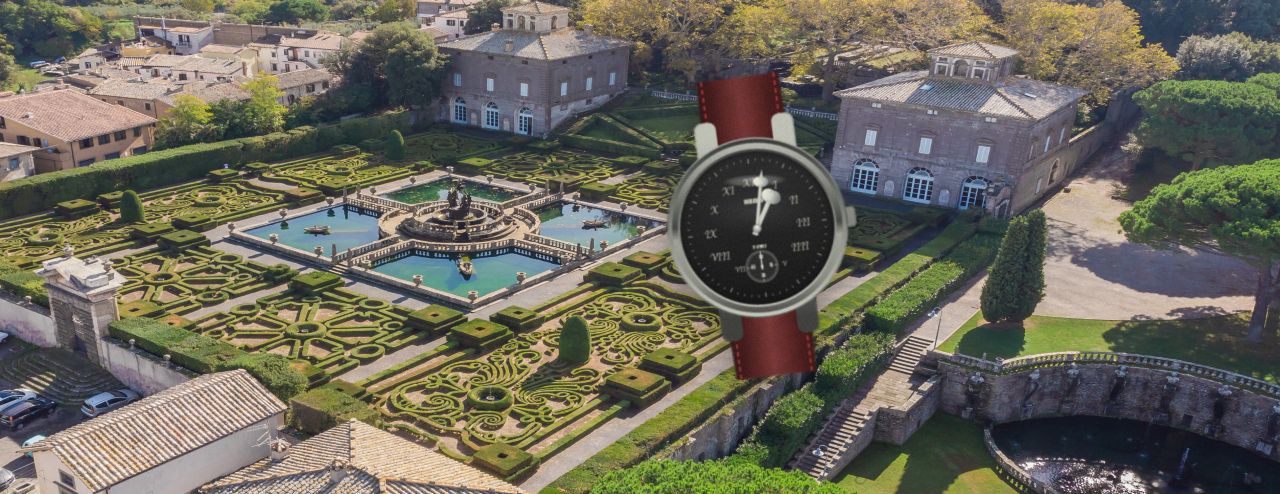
h=1 m=2
